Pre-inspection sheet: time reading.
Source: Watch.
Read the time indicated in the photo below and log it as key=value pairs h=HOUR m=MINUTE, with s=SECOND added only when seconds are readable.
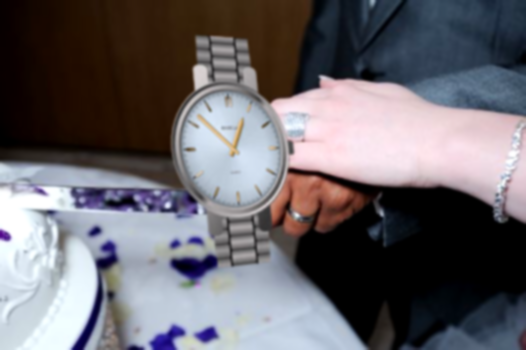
h=12 m=52
